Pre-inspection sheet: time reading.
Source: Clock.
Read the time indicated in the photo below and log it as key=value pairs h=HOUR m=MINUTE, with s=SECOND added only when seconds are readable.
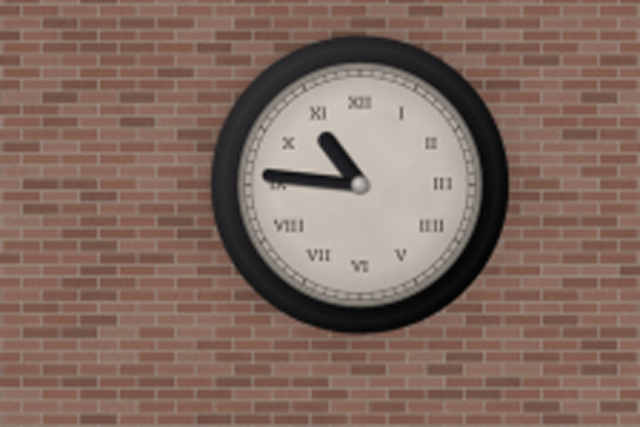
h=10 m=46
